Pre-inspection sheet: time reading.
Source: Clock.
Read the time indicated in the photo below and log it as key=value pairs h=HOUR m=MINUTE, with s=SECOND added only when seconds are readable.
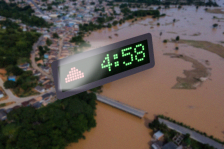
h=4 m=58
